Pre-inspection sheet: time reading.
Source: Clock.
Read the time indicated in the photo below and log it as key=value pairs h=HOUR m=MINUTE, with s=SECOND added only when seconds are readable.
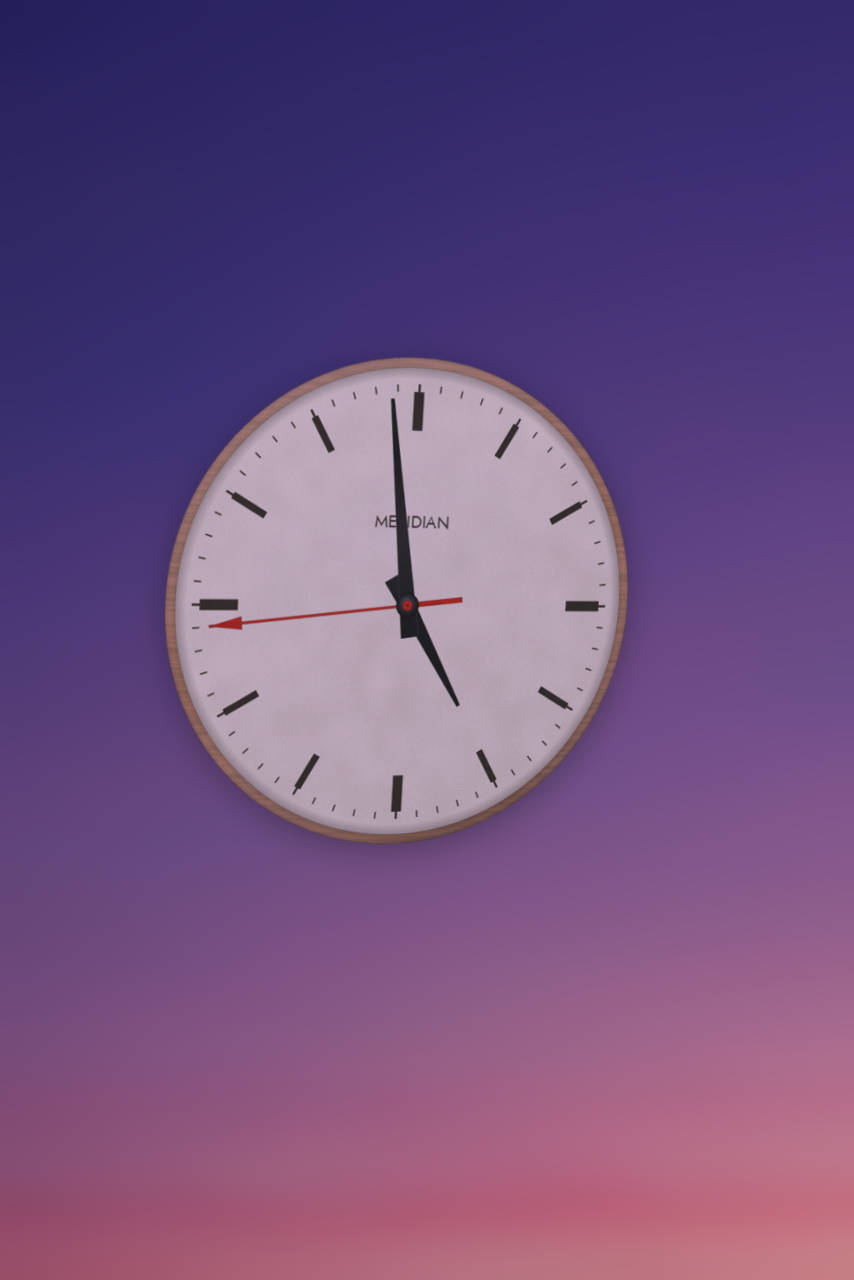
h=4 m=58 s=44
